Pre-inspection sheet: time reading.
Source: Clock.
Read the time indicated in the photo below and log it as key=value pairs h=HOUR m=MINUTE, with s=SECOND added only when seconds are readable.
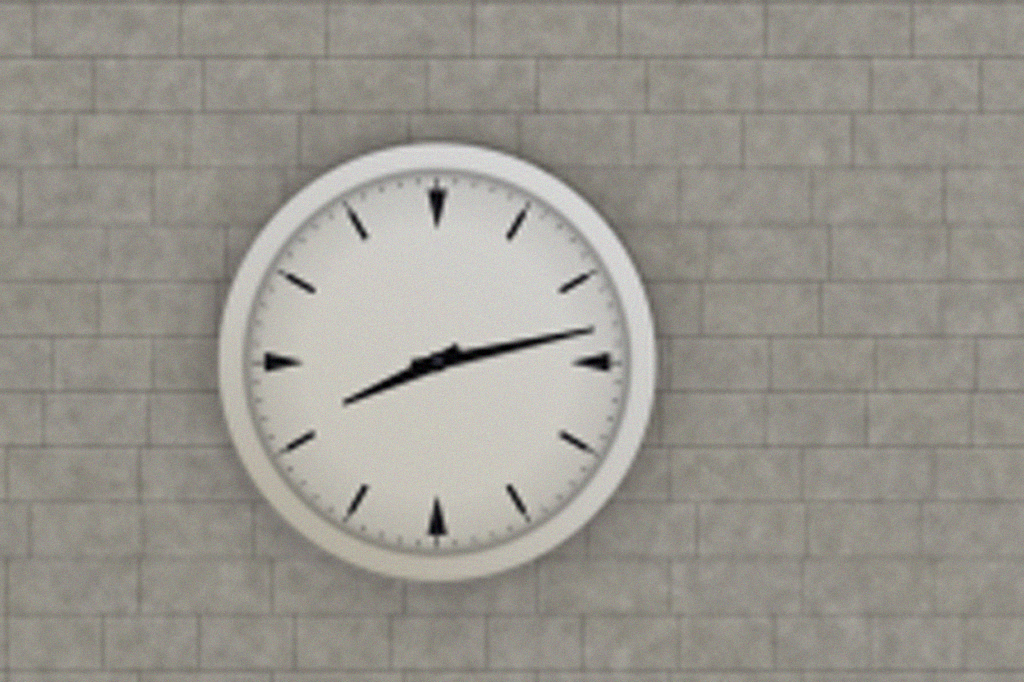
h=8 m=13
